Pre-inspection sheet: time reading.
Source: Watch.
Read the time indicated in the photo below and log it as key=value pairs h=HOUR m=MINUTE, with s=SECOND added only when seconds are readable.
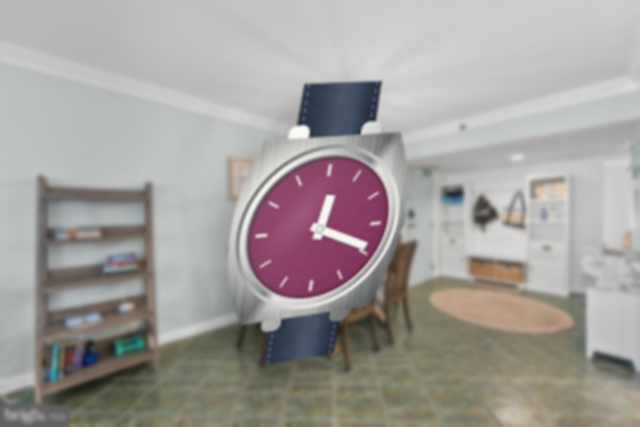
h=12 m=19
